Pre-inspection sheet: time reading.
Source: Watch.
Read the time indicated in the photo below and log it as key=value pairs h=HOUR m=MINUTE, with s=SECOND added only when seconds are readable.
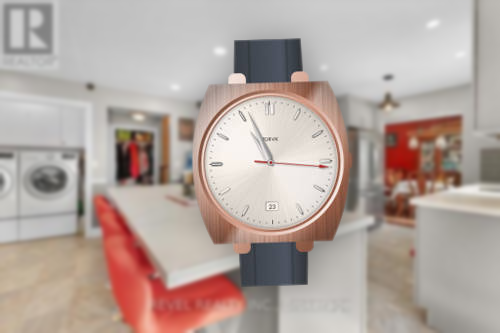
h=10 m=56 s=16
